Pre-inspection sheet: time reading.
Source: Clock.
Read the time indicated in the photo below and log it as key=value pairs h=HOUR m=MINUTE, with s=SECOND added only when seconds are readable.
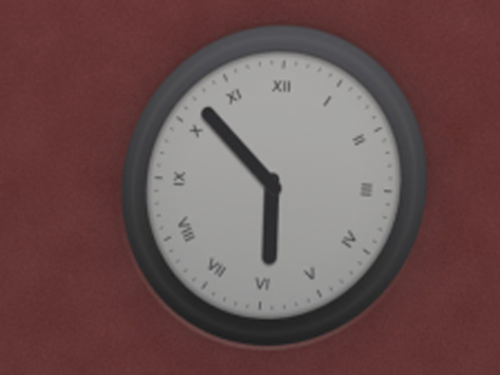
h=5 m=52
